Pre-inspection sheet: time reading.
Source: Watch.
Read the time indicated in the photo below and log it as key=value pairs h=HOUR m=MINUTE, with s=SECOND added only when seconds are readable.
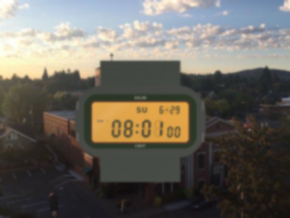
h=8 m=1 s=0
